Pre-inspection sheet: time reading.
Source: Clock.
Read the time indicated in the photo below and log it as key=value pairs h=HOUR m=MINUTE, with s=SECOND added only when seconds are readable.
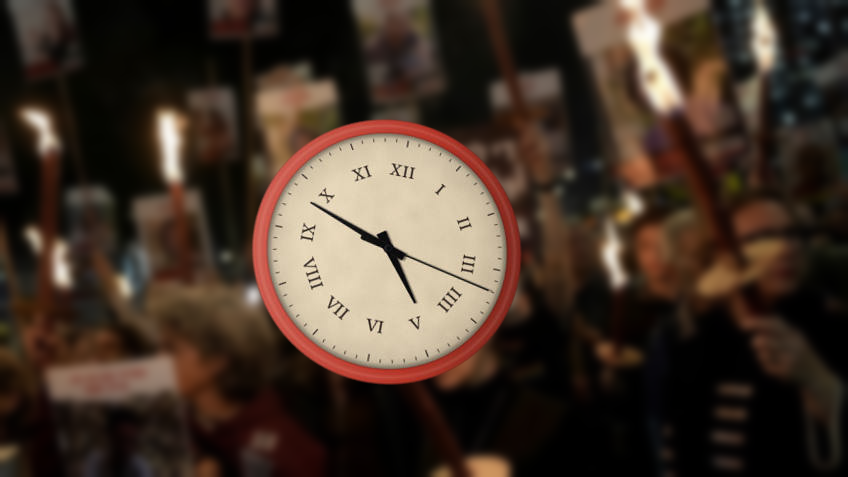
h=4 m=48 s=17
